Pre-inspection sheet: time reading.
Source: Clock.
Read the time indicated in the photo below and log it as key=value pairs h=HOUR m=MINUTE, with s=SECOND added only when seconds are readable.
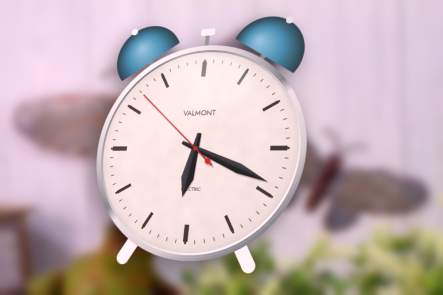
h=6 m=18 s=52
